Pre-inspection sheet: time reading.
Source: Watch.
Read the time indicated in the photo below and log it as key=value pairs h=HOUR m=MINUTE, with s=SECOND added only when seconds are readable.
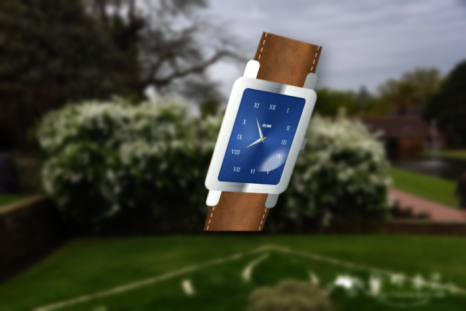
h=7 m=54
